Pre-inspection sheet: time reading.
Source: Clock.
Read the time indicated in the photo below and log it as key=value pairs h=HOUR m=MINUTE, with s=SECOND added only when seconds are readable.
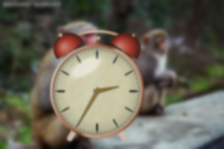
h=2 m=35
